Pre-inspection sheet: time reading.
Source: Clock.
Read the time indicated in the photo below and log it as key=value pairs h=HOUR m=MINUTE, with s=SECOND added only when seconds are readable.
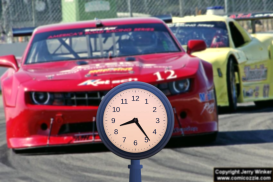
h=8 m=24
